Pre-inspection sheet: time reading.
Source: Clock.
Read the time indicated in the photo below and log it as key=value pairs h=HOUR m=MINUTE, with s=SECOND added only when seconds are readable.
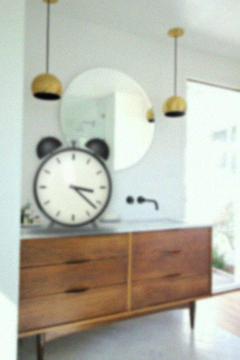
h=3 m=22
